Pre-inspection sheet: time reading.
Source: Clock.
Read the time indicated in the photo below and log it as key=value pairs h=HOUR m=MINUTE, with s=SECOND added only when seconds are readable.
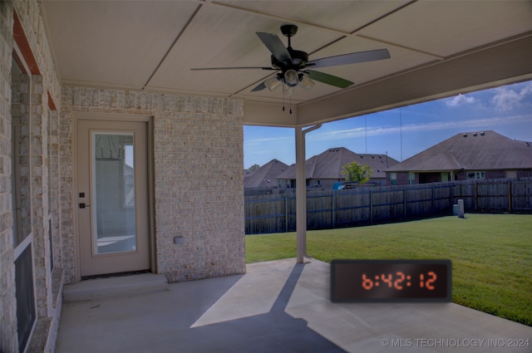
h=6 m=42 s=12
